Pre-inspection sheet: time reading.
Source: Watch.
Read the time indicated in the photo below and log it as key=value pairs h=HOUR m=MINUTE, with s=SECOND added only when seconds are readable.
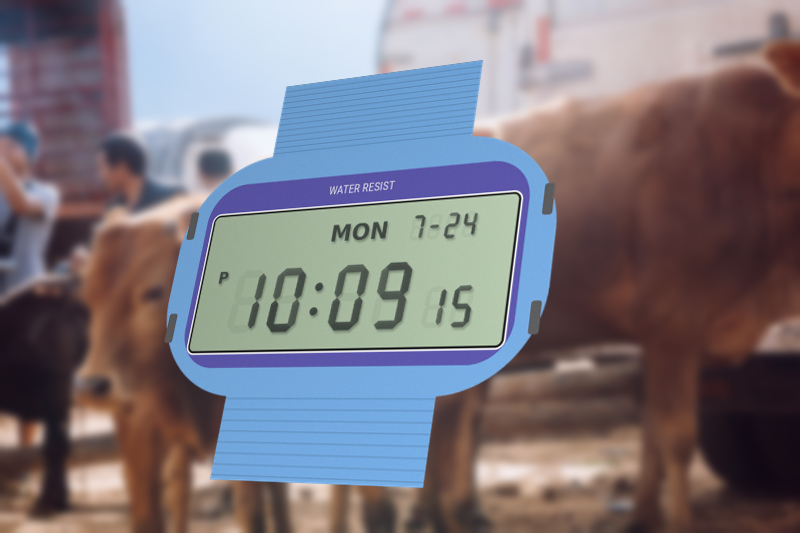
h=10 m=9 s=15
